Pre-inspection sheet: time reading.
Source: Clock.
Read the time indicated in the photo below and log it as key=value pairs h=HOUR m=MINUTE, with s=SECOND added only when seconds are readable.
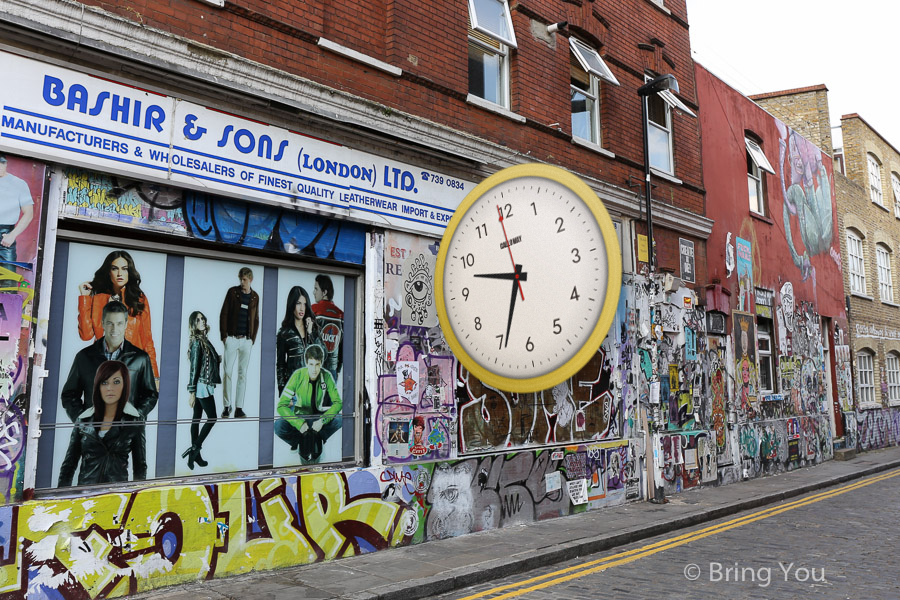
h=9 m=33 s=59
